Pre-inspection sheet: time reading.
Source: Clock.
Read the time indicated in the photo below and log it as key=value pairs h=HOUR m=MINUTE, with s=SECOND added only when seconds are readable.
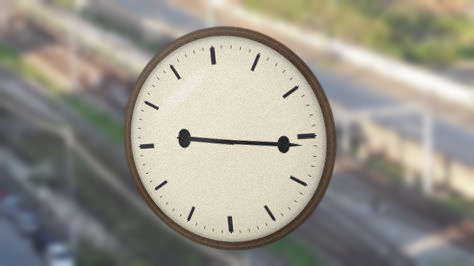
h=9 m=16
